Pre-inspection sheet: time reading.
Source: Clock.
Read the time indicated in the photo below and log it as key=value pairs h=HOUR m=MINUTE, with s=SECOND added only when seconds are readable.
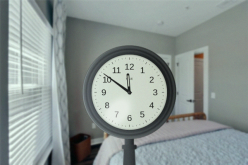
h=11 m=51
